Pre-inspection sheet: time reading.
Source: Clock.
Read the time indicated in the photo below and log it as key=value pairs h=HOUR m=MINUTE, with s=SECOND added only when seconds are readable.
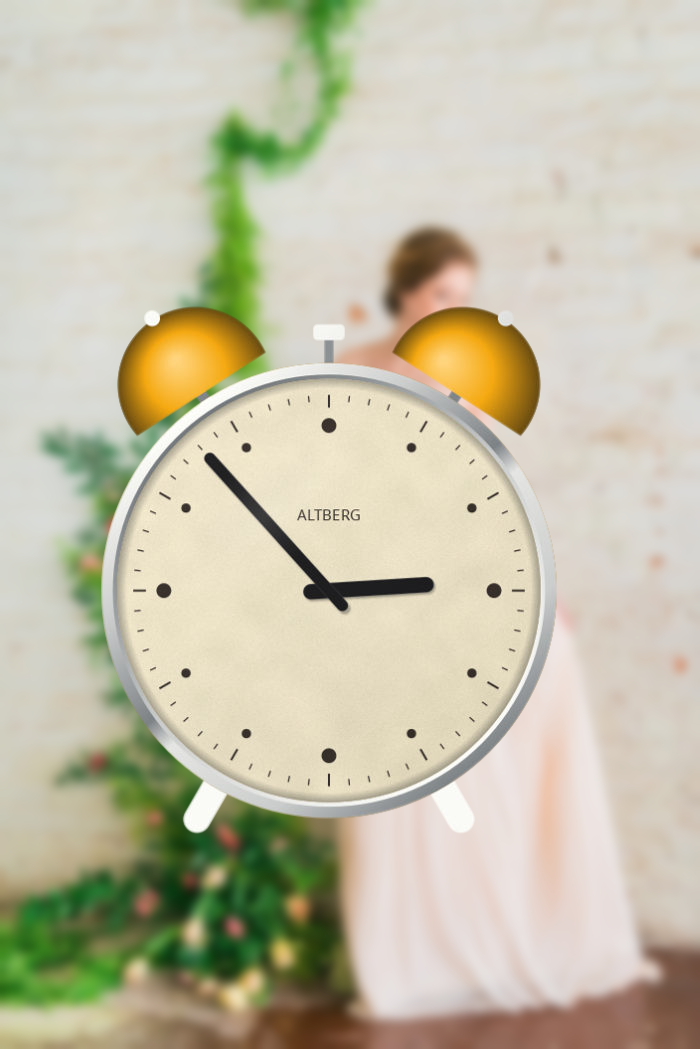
h=2 m=53
